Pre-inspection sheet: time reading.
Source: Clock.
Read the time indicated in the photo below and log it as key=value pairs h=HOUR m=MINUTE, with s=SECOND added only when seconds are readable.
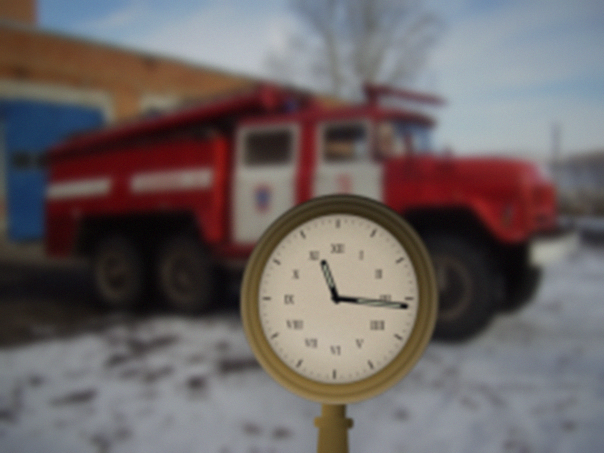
h=11 m=16
